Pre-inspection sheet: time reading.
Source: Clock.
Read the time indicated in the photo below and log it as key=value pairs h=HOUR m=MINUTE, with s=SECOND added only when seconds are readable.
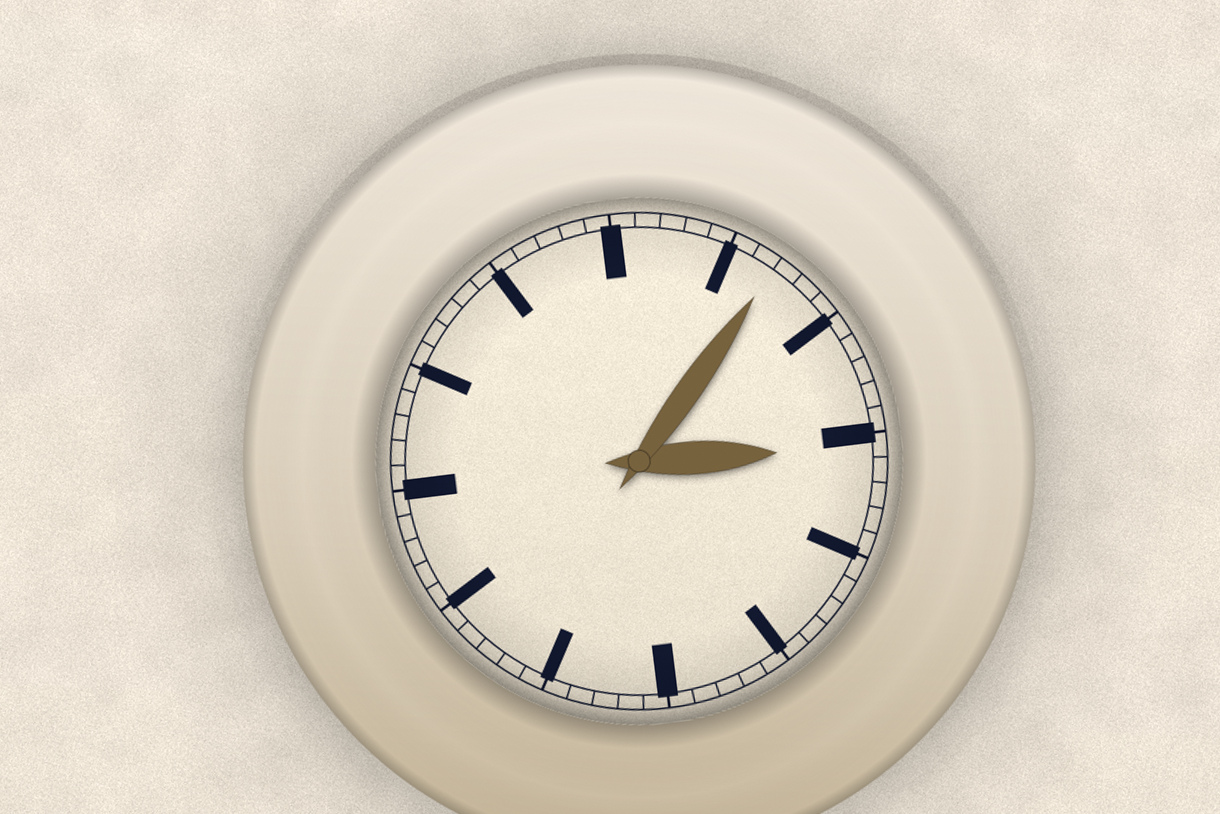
h=3 m=7
